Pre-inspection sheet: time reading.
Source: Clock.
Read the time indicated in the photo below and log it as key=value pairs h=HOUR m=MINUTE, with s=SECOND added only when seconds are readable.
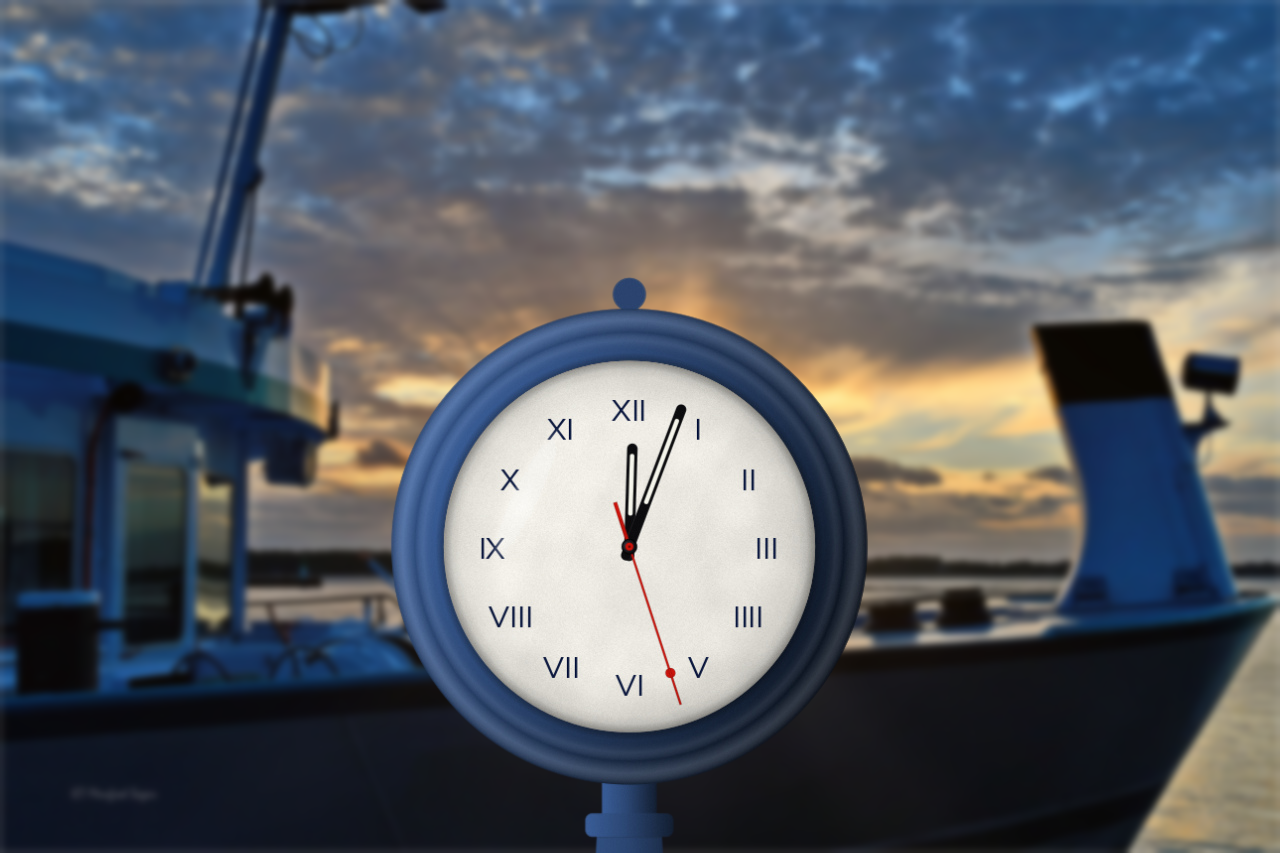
h=12 m=3 s=27
